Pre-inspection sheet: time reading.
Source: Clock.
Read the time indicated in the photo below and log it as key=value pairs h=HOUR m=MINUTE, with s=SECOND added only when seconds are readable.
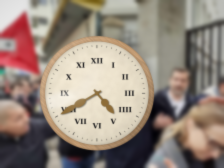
h=4 m=40
